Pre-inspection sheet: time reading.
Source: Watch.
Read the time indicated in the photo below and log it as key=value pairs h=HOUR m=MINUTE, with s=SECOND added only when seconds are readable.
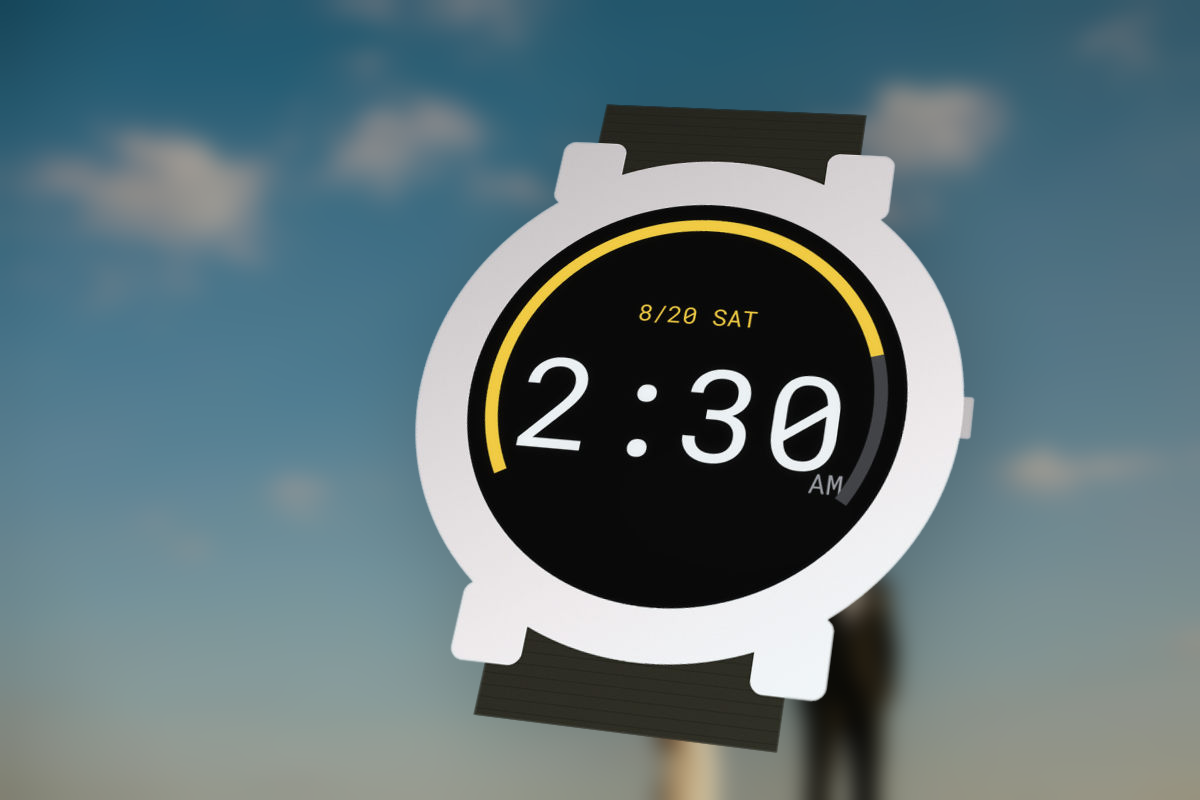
h=2 m=30
